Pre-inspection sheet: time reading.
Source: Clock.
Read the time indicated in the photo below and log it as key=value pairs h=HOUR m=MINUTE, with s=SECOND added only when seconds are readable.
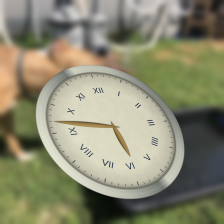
h=5 m=47
